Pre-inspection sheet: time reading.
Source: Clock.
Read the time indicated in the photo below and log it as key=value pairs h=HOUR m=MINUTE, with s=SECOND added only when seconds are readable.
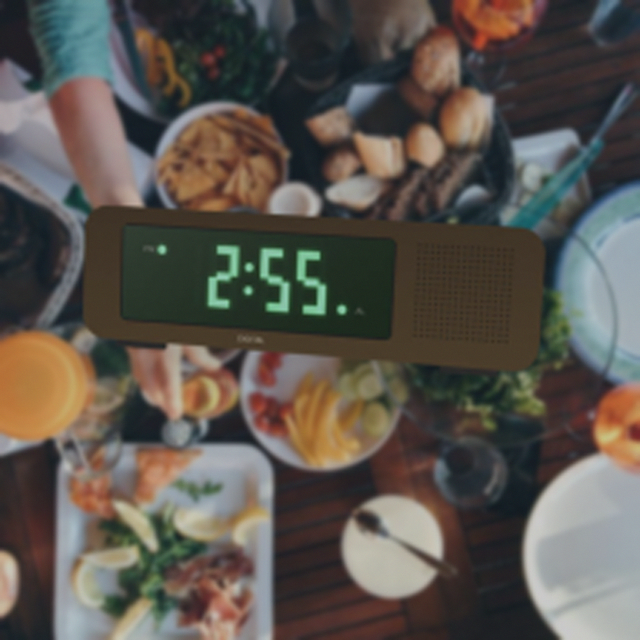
h=2 m=55
